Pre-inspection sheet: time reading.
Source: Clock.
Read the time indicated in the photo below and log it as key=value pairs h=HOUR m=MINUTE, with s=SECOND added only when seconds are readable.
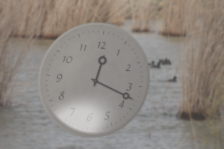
h=12 m=18
